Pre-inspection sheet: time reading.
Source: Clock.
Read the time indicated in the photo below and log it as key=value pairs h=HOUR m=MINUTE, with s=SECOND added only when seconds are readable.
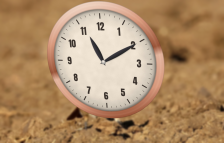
h=11 m=10
